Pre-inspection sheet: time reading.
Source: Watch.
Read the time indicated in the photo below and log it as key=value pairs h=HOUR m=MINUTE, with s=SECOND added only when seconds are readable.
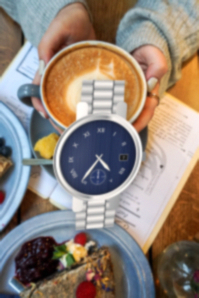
h=4 m=36
